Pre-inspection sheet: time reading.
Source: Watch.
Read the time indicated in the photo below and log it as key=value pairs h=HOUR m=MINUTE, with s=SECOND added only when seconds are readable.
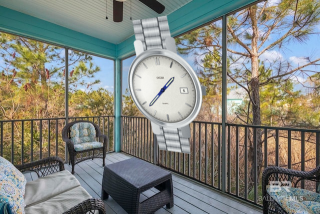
h=1 m=38
